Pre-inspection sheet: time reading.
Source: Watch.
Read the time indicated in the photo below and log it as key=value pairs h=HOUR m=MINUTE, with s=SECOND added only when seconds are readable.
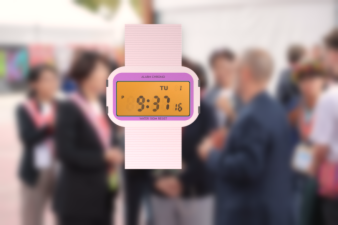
h=9 m=37 s=16
